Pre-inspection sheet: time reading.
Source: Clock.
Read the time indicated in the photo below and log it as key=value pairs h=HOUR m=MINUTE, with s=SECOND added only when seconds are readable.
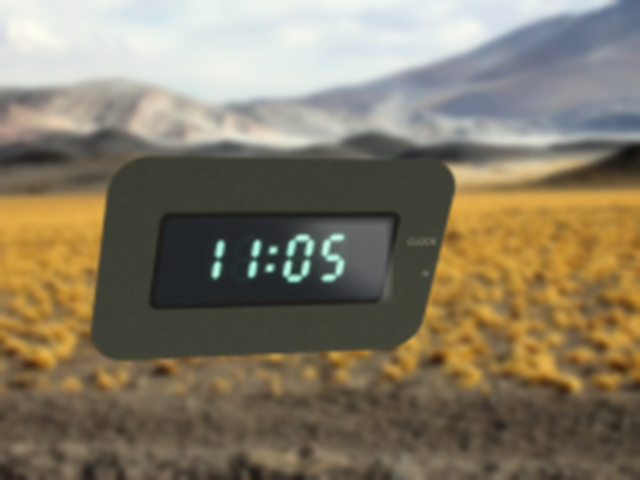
h=11 m=5
